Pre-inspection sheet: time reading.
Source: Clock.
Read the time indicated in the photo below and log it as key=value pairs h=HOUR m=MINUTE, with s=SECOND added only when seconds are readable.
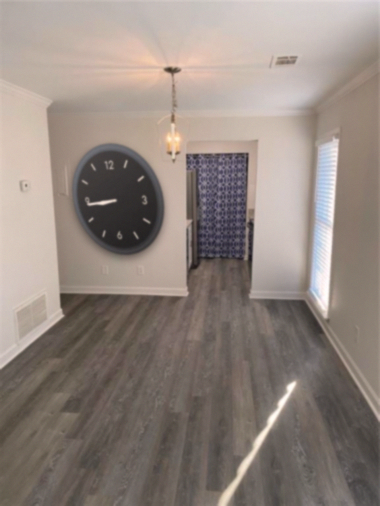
h=8 m=44
